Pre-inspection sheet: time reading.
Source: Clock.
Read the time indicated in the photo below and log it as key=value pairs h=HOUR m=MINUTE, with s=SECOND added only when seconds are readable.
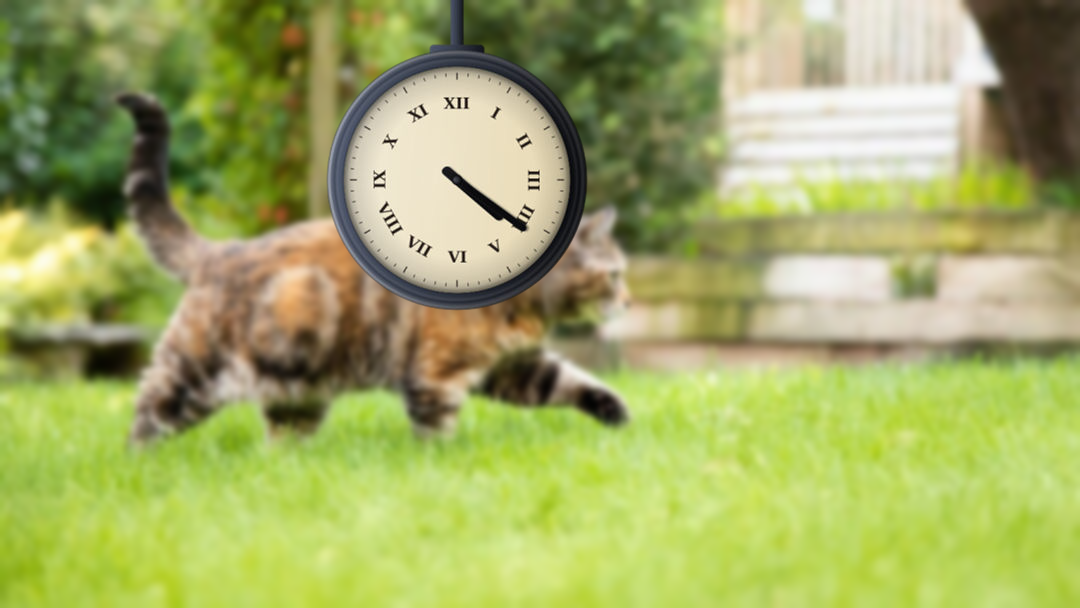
h=4 m=21
